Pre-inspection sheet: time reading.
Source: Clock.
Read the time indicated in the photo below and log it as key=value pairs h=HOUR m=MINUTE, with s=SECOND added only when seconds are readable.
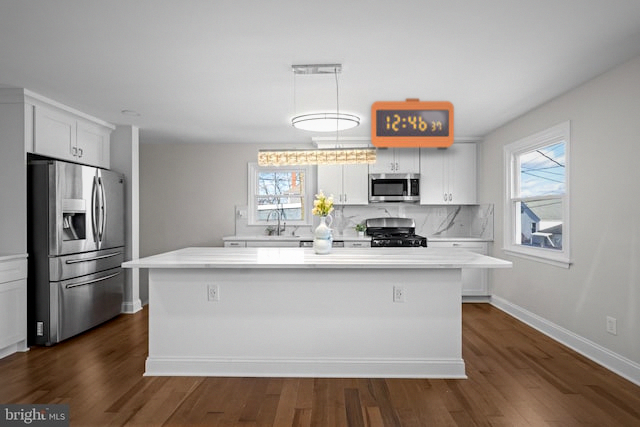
h=12 m=46 s=37
